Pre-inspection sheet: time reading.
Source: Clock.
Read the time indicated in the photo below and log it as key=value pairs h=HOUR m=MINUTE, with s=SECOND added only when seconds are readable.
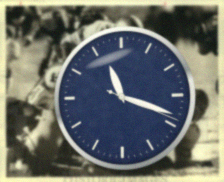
h=11 m=18 s=19
